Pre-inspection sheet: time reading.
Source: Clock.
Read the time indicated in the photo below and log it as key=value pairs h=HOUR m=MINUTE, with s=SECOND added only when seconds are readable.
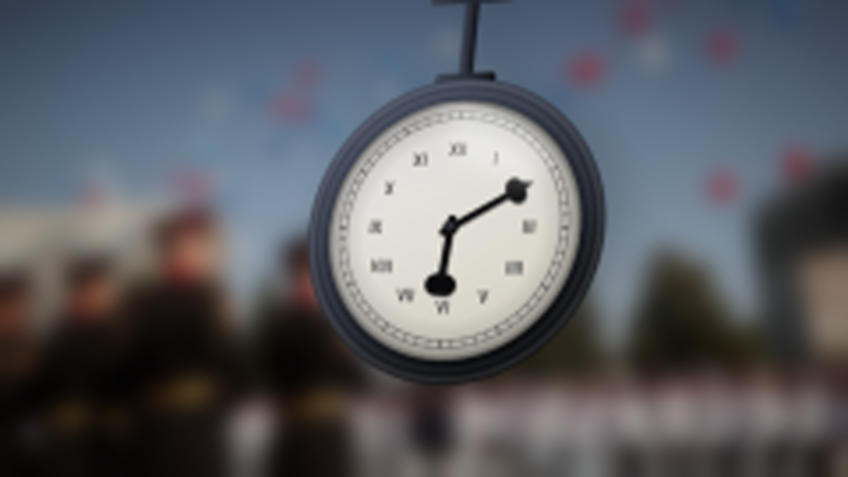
h=6 m=10
